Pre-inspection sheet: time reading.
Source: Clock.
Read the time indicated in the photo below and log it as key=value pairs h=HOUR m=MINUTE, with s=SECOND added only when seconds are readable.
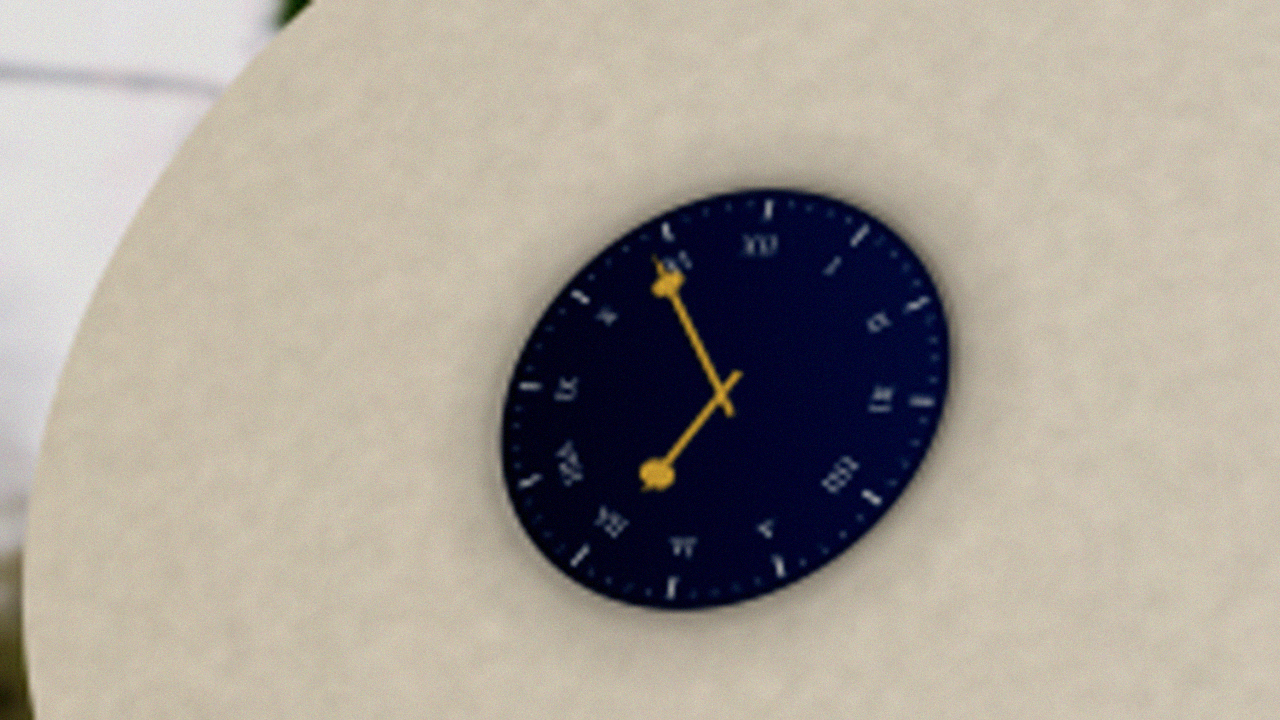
h=6 m=54
